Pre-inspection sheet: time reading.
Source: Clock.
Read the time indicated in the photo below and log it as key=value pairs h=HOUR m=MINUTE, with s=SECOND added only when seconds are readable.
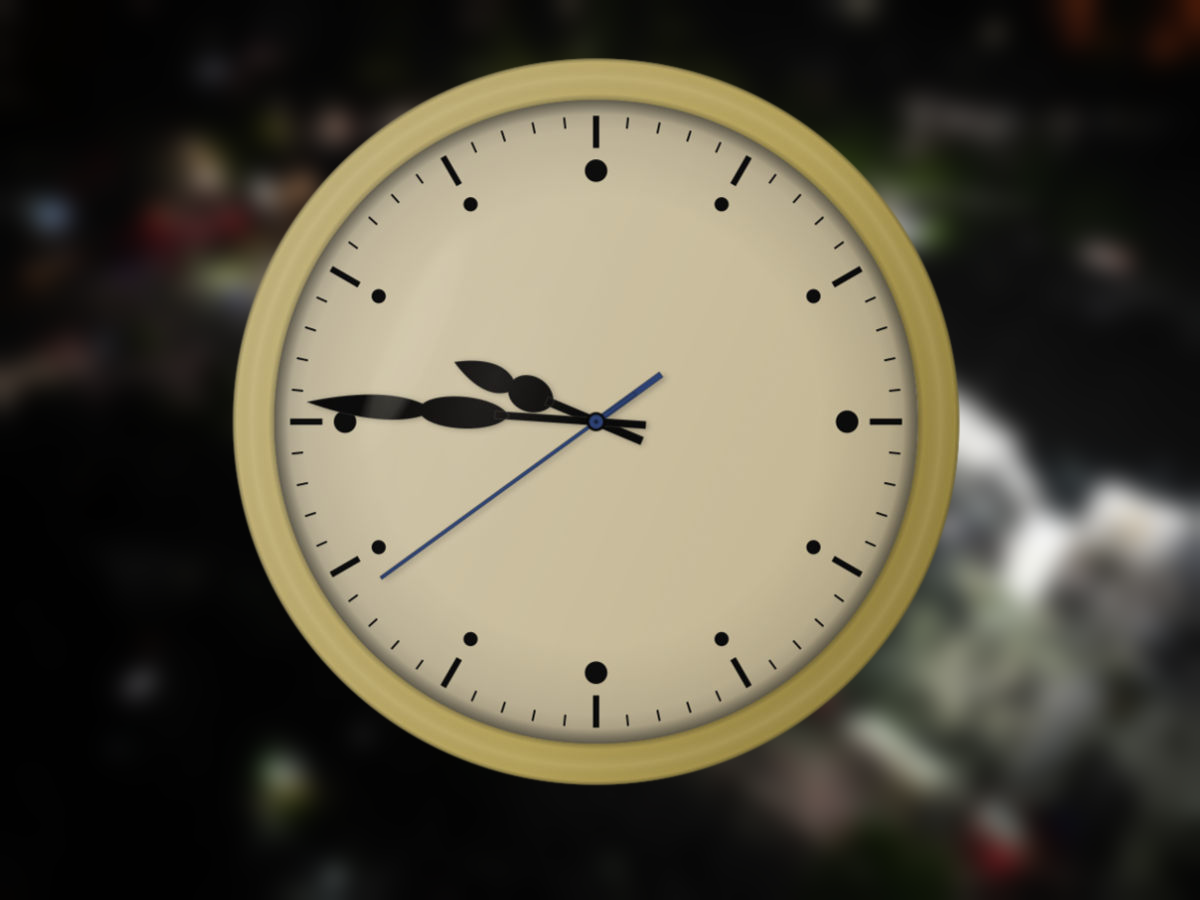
h=9 m=45 s=39
